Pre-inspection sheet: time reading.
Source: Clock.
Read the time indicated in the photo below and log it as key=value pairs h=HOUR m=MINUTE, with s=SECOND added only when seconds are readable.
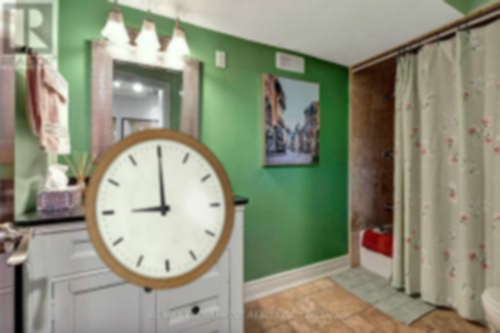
h=9 m=0
